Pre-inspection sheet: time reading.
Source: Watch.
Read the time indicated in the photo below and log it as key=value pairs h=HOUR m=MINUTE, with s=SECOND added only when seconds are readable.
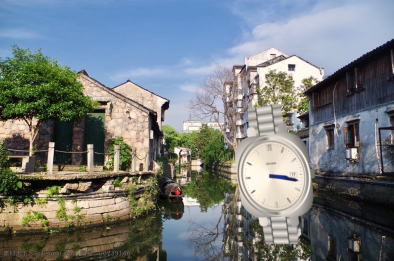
h=3 m=17
